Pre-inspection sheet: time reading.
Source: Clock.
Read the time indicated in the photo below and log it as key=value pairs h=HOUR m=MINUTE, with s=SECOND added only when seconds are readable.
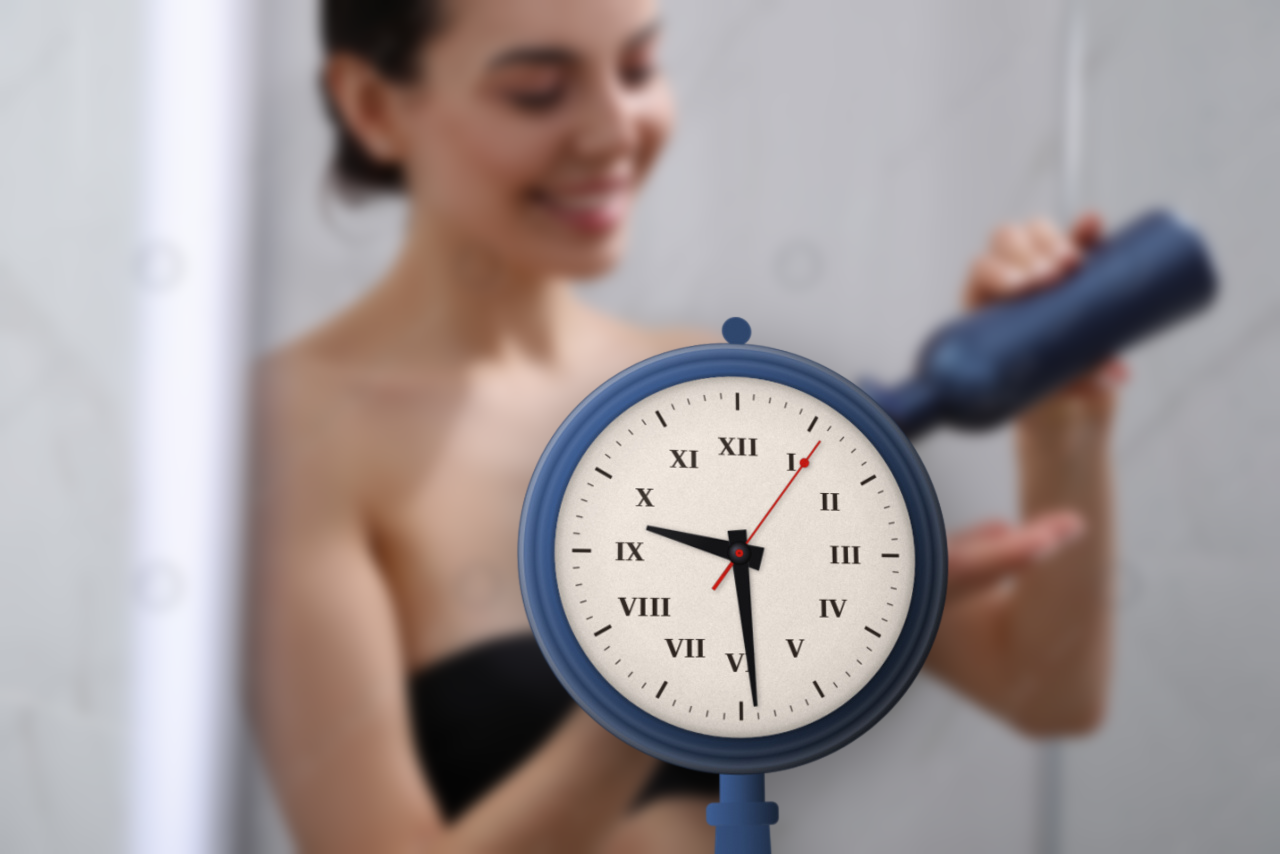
h=9 m=29 s=6
